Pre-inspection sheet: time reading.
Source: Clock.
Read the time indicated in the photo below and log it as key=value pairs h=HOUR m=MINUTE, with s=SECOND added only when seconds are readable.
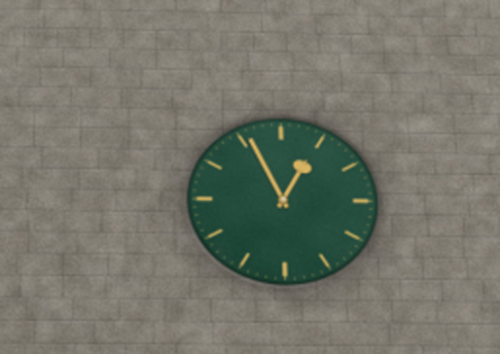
h=12 m=56
